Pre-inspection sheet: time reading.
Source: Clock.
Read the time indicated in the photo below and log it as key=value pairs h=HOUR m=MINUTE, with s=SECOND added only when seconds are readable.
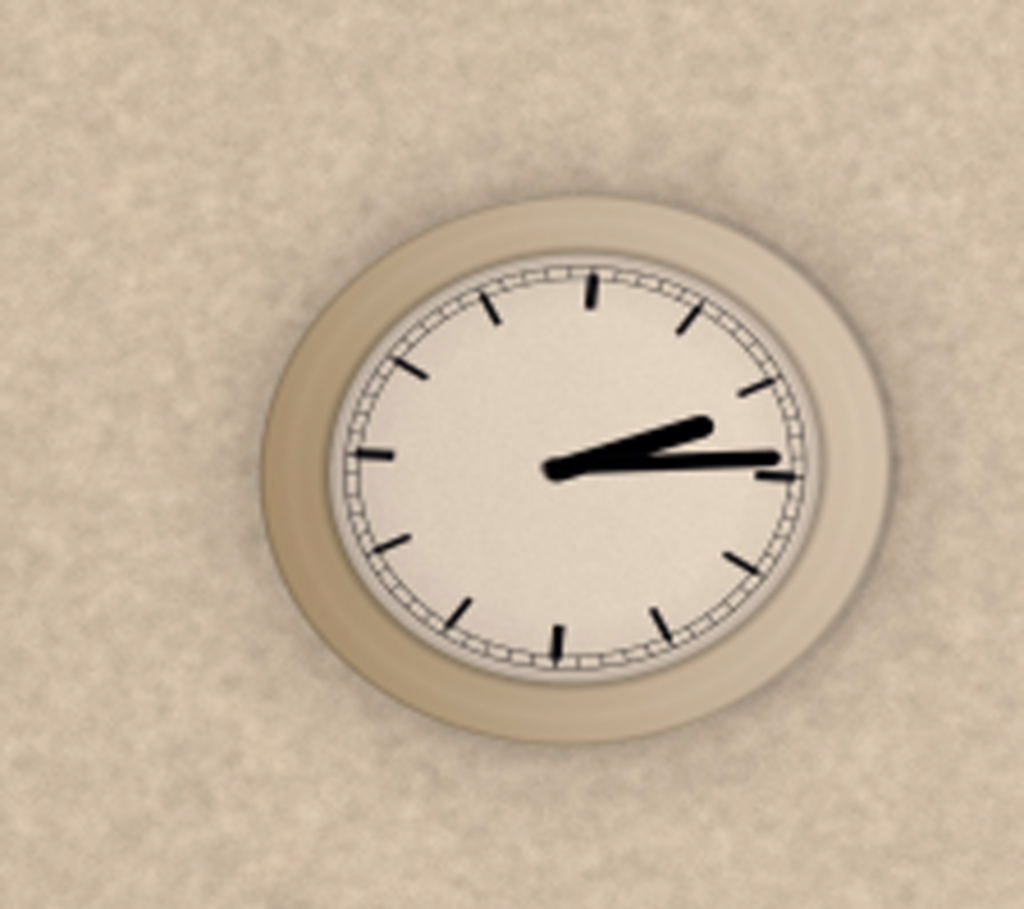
h=2 m=14
